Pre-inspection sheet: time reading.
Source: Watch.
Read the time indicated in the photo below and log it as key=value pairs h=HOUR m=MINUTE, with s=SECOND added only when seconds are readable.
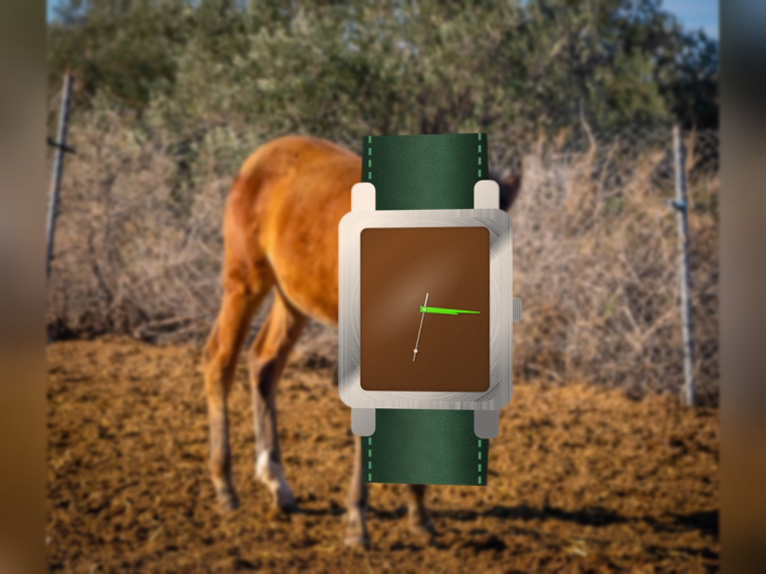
h=3 m=15 s=32
